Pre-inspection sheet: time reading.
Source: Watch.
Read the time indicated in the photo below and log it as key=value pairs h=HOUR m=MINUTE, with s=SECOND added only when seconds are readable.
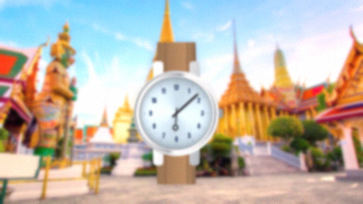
h=6 m=8
